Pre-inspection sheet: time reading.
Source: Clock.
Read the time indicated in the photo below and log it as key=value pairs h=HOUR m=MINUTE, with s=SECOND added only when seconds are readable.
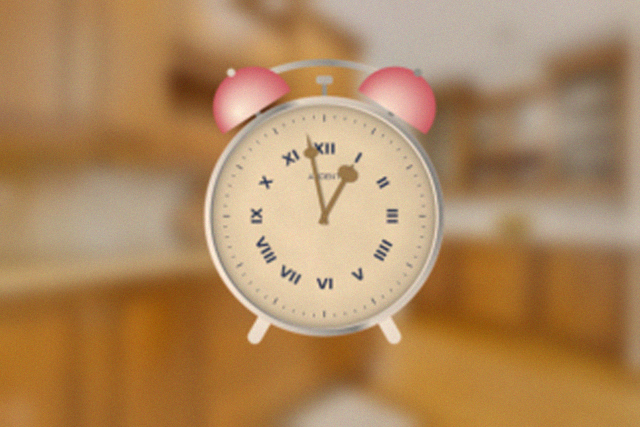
h=12 m=58
